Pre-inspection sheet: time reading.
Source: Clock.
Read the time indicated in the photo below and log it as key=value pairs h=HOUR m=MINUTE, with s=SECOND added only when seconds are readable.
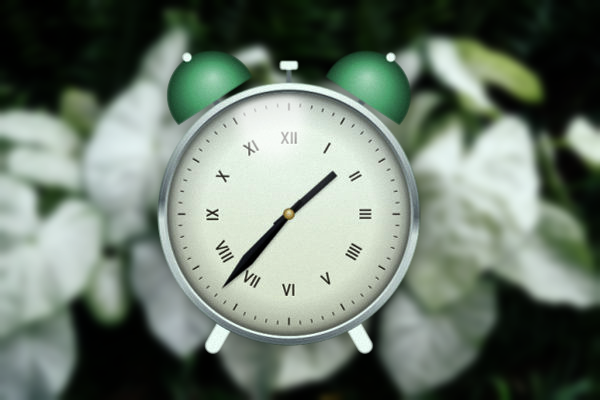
h=1 m=37
